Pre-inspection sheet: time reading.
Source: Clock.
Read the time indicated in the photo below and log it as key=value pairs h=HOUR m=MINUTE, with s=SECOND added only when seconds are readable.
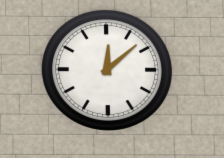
h=12 m=8
